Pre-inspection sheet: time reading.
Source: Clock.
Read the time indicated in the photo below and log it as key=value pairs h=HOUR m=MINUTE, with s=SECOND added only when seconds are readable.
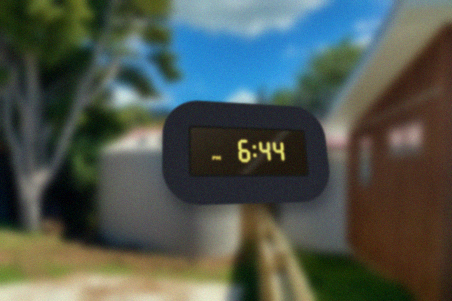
h=6 m=44
